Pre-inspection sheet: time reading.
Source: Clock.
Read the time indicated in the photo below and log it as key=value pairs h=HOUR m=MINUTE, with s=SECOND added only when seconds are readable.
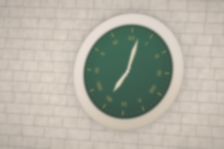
h=7 m=2
